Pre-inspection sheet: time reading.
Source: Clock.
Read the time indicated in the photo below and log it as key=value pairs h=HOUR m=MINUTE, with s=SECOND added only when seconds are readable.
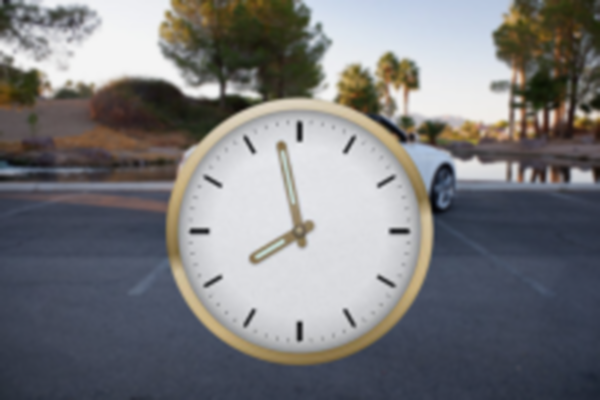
h=7 m=58
